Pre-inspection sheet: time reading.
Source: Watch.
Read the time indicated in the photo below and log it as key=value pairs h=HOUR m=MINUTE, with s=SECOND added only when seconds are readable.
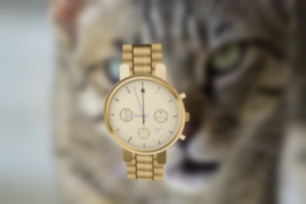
h=8 m=57
